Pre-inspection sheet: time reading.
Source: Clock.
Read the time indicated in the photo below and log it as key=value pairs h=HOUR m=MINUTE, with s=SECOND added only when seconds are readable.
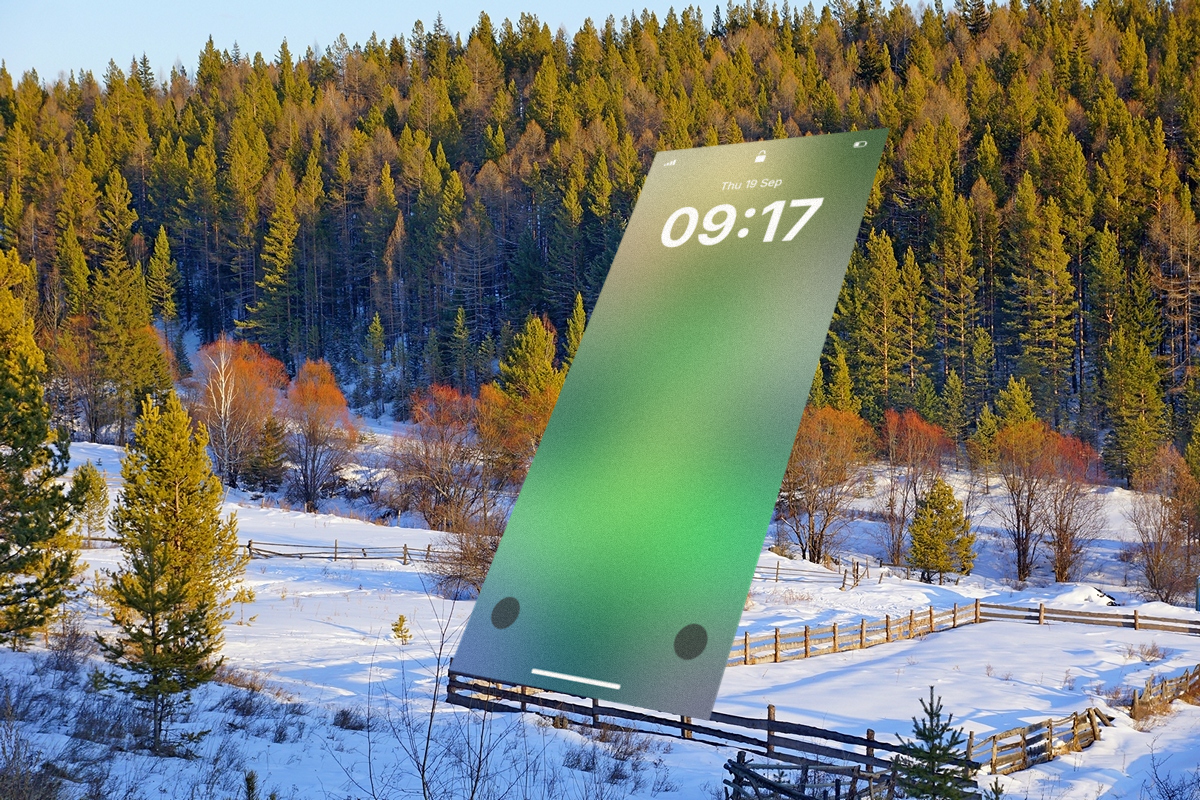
h=9 m=17
